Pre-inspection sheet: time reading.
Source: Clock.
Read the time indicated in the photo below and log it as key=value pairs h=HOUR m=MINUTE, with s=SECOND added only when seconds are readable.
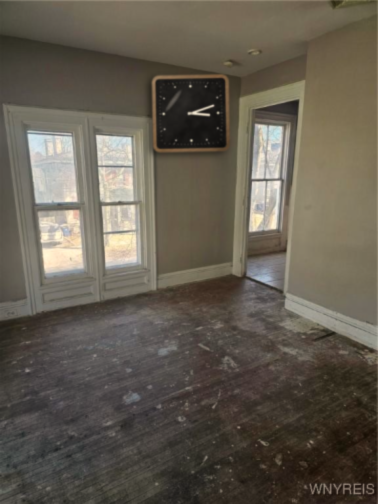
h=3 m=12
